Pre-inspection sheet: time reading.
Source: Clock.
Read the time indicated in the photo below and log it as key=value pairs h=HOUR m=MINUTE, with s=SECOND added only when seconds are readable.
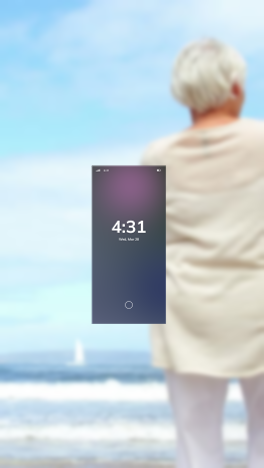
h=4 m=31
